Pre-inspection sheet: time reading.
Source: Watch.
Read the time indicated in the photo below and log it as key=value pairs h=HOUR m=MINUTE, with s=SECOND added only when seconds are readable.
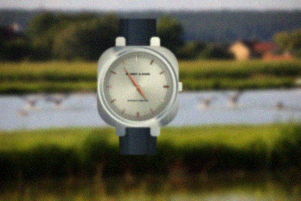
h=4 m=54
